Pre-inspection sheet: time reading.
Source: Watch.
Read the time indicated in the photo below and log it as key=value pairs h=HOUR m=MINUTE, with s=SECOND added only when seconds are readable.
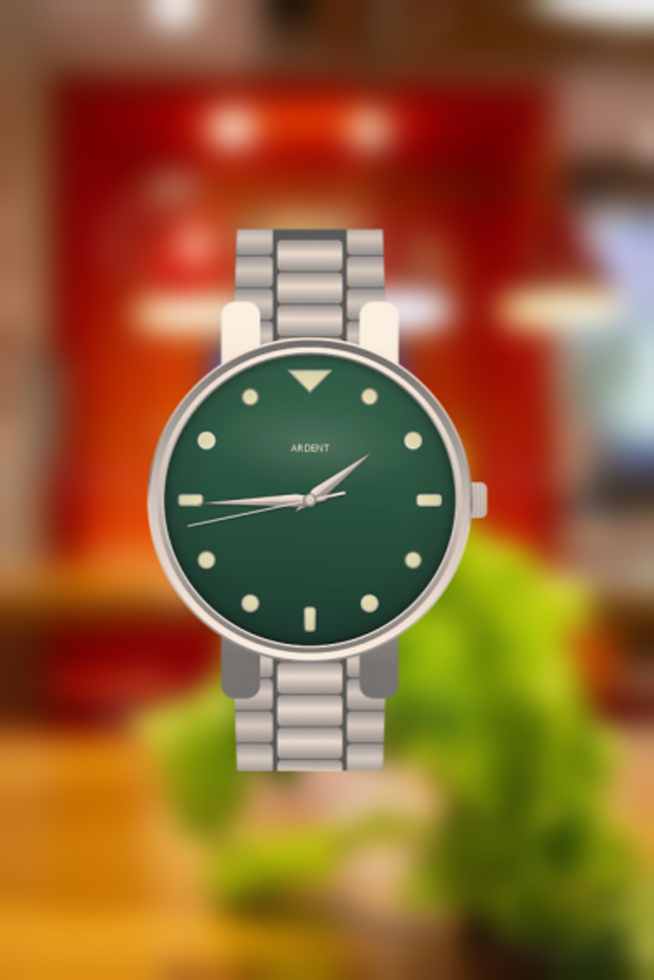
h=1 m=44 s=43
